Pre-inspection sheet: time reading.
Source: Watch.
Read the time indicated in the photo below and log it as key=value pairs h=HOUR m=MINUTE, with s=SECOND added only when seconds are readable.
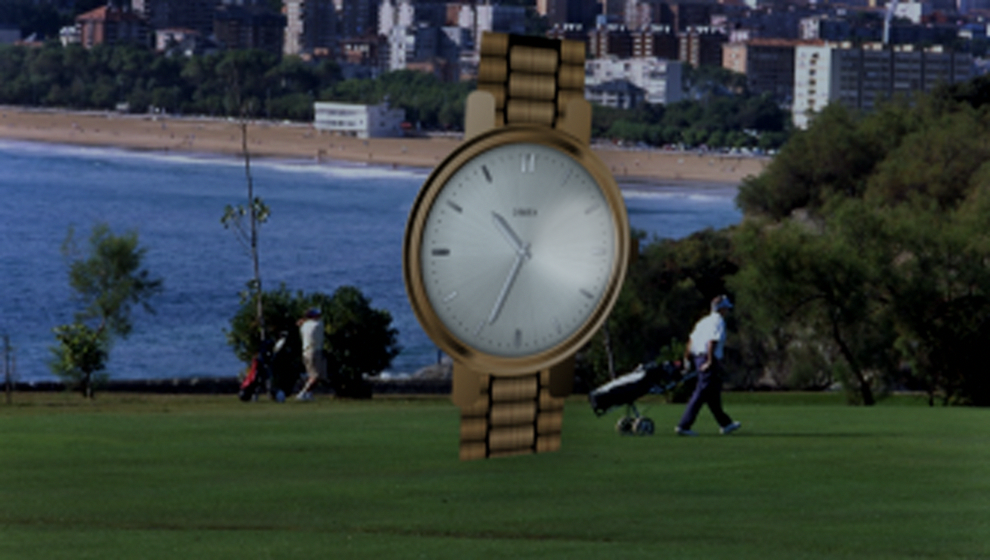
h=10 m=34
